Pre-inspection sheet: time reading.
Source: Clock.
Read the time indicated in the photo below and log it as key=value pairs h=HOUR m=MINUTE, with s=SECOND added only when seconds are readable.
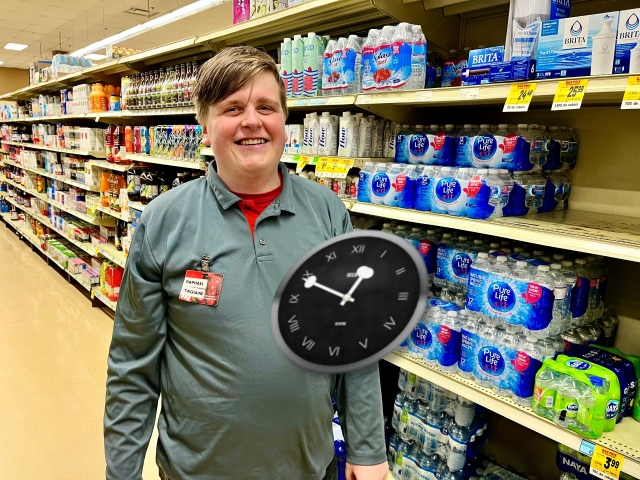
h=12 m=49
